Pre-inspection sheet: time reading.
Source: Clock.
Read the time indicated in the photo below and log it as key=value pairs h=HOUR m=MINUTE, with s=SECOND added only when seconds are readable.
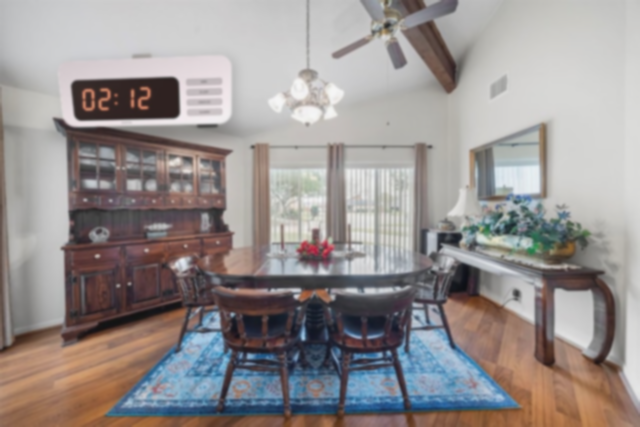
h=2 m=12
